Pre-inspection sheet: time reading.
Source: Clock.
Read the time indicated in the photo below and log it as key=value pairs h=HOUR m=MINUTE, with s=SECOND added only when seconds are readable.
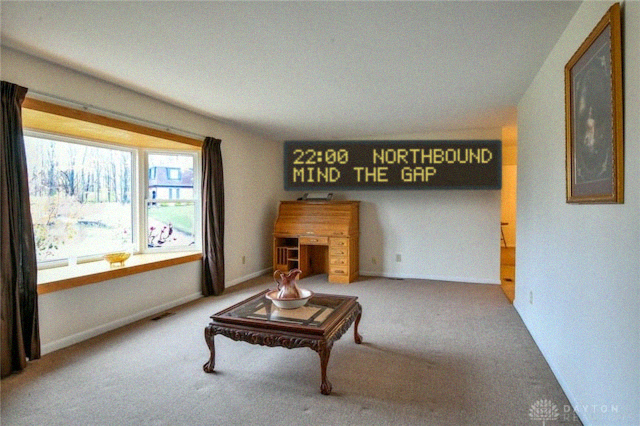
h=22 m=0
